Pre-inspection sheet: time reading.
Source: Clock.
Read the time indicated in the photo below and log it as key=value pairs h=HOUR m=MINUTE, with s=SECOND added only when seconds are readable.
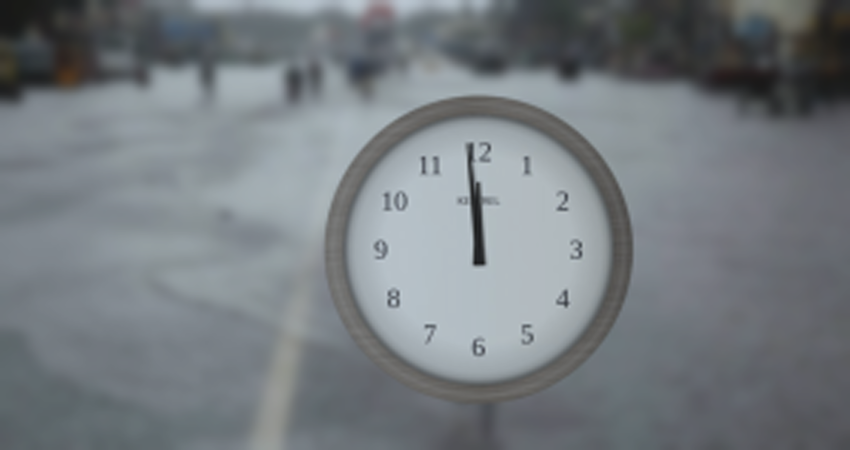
h=11 m=59
